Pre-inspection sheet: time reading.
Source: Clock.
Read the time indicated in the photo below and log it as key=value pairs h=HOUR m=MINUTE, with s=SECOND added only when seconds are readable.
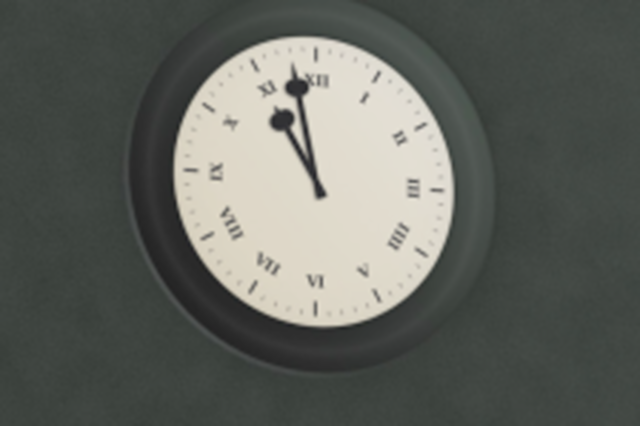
h=10 m=58
